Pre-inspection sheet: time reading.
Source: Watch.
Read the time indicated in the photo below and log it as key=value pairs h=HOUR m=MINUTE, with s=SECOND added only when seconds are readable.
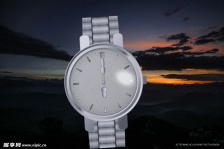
h=6 m=0
